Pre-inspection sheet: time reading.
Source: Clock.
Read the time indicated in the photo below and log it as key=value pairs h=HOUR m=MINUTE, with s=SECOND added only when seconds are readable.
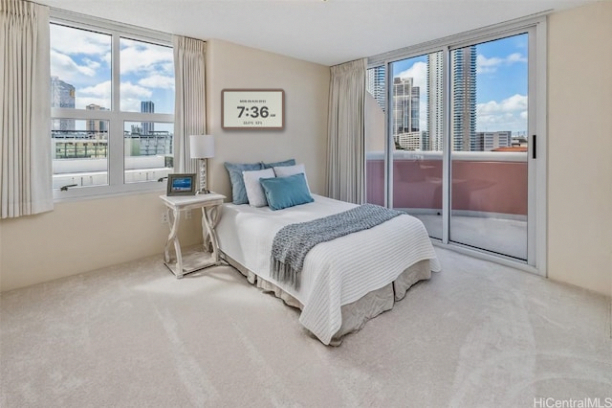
h=7 m=36
